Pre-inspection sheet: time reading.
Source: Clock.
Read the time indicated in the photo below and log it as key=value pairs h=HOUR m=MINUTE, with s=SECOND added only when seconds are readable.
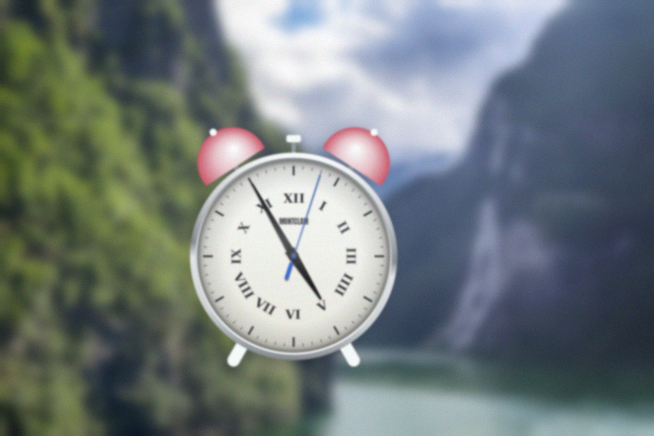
h=4 m=55 s=3
